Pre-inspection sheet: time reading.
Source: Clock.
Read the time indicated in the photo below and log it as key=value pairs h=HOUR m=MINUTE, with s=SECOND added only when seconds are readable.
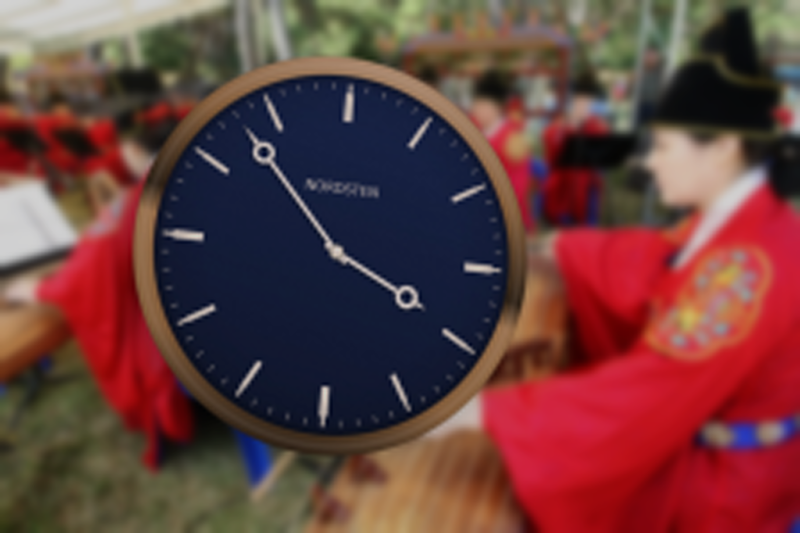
h=3 m=53
